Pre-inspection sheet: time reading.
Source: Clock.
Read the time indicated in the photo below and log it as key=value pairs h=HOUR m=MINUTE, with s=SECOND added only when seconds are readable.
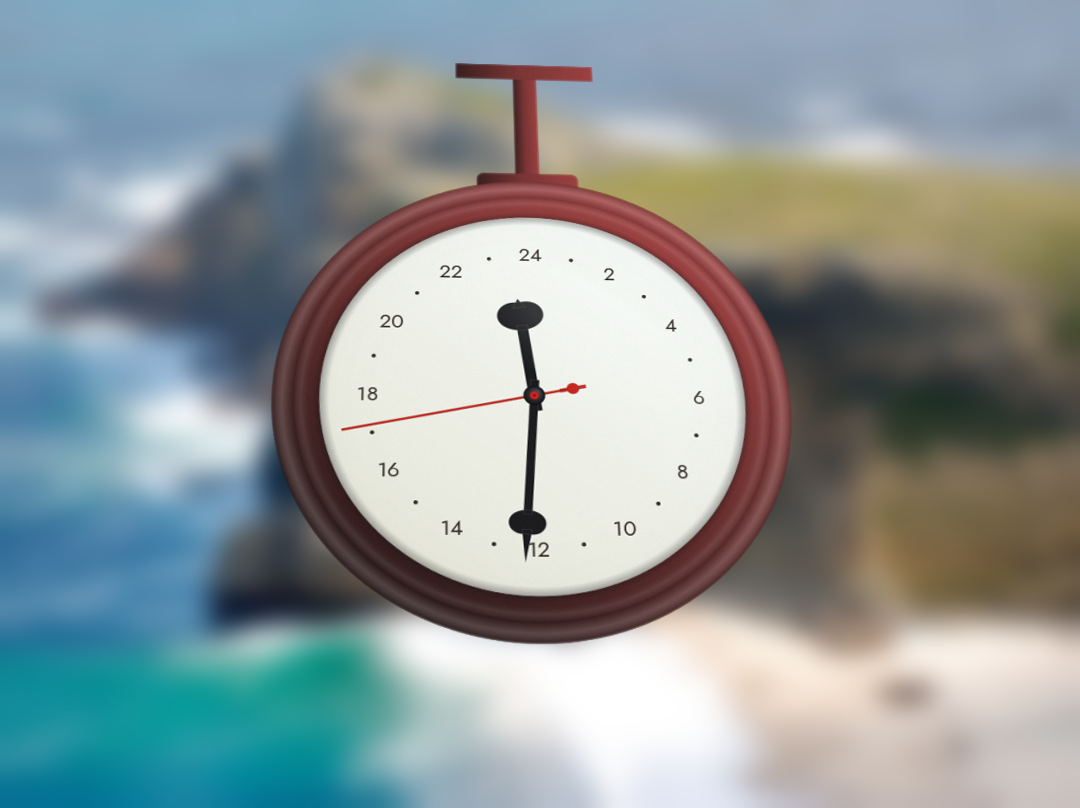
h=23 m=30 s=43
